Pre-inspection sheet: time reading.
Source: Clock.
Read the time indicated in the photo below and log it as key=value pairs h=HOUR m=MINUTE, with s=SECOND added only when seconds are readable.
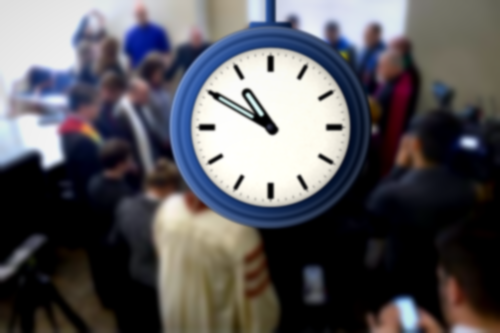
h=10 m=50
